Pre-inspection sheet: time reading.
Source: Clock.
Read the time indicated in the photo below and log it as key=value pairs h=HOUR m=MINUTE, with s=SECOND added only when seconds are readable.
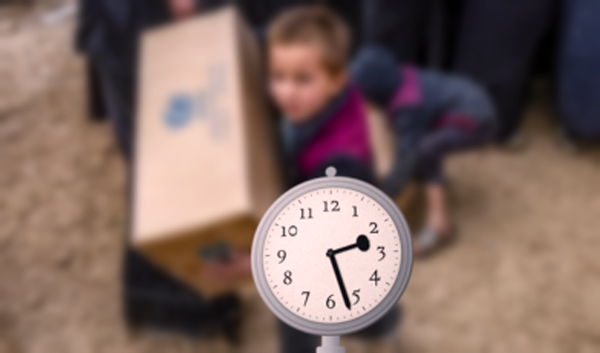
h=2 m=27
